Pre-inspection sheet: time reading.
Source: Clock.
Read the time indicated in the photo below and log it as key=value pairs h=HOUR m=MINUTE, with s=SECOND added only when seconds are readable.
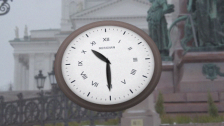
h=10 m=30
